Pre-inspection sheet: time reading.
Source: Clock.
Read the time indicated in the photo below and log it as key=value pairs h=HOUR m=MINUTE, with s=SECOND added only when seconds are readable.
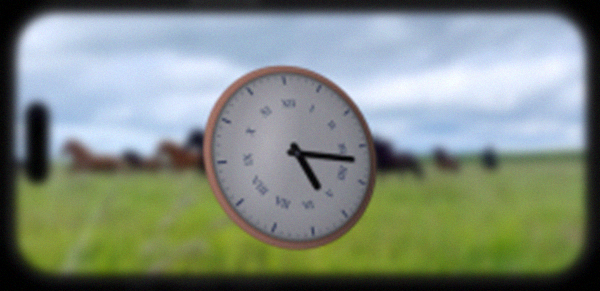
h=5 m=17
